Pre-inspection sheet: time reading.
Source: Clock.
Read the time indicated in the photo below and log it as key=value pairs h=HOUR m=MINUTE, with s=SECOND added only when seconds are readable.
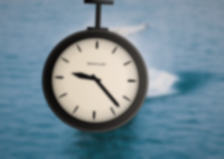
h=9 m=23
